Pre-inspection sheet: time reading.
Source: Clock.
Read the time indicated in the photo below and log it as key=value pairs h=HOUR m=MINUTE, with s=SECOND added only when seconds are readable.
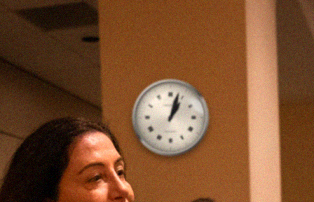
h=1 m=3
